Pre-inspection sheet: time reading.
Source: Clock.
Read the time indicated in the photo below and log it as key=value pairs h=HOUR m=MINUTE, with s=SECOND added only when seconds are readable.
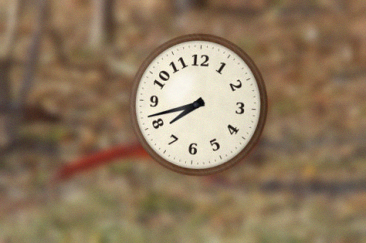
h=7 m=42
